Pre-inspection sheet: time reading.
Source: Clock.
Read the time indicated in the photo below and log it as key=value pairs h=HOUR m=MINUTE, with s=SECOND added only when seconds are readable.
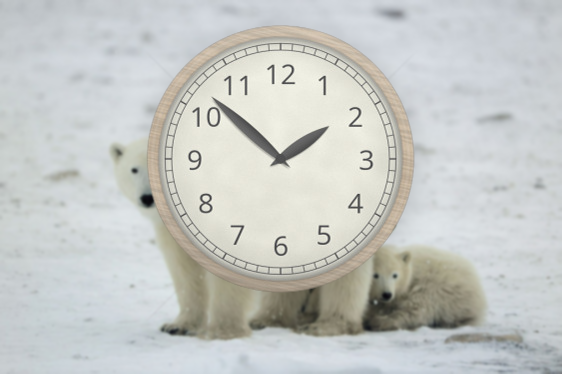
h=1 m=52
